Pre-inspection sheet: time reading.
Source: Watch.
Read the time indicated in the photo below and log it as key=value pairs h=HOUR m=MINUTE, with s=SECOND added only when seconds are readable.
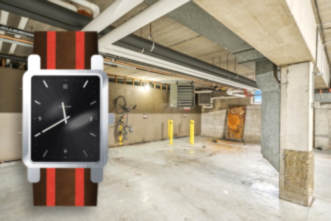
h=11 m=40
